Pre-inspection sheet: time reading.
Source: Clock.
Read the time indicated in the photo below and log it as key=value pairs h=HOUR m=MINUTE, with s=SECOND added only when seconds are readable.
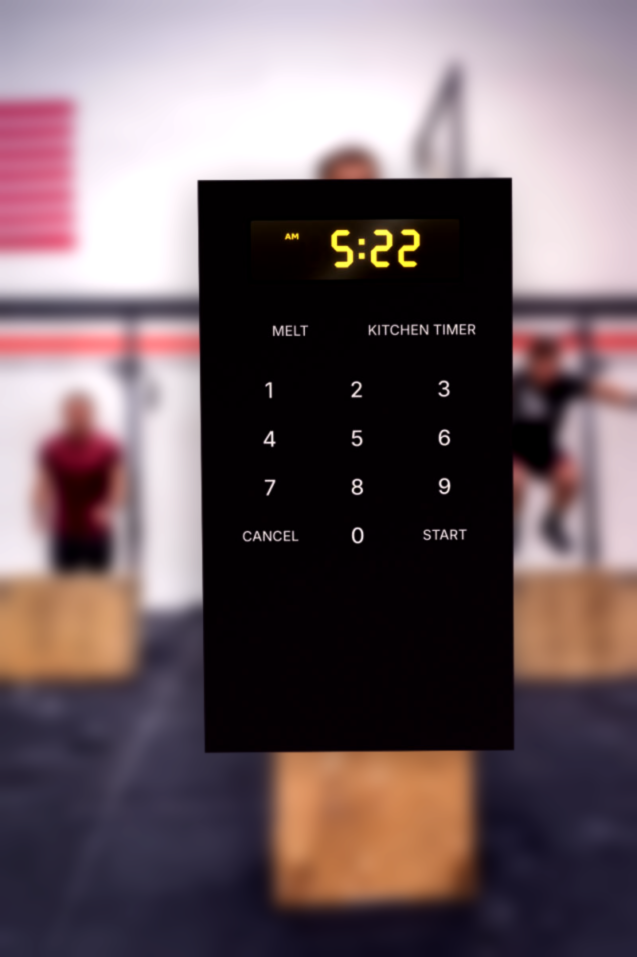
h=5 m=22
